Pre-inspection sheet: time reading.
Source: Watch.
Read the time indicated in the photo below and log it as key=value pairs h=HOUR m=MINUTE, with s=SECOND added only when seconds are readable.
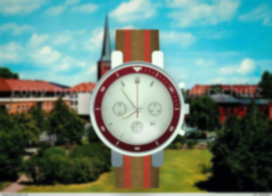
h=7 m=54
